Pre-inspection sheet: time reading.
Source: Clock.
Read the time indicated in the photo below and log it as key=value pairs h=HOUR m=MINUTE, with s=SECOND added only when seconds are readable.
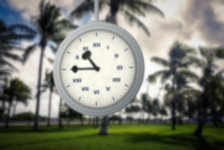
h=10 m=45
